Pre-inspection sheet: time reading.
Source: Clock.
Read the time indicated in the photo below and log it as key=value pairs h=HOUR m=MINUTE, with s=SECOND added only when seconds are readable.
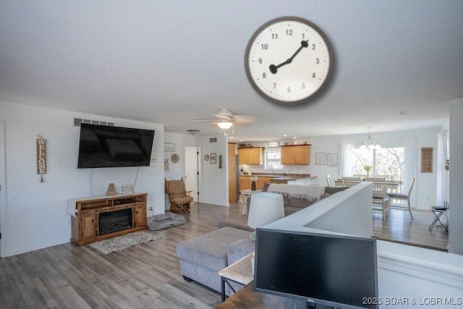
h=8 m=7
